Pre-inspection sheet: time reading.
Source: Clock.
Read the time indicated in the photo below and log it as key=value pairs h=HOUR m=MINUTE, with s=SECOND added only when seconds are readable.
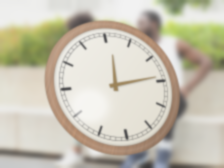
h=12 m=14
